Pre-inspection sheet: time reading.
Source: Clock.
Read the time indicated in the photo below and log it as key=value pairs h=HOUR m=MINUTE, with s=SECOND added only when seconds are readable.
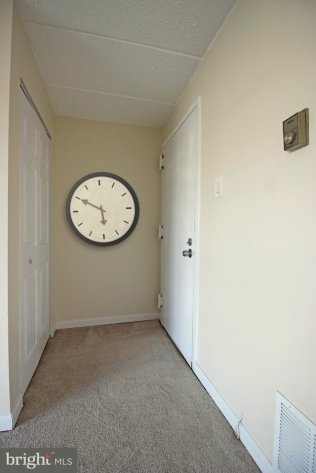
h=5 m=50
